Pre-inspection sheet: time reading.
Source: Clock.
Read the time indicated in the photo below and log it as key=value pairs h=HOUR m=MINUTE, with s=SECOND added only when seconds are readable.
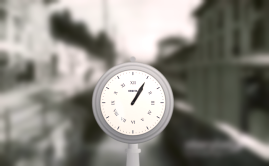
h=1 m=5
